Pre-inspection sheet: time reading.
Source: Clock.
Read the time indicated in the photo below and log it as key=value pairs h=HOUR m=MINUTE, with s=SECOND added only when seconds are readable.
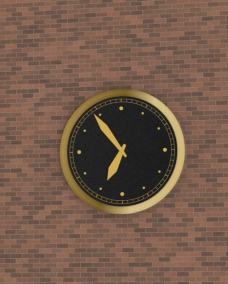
h=6 m=54
